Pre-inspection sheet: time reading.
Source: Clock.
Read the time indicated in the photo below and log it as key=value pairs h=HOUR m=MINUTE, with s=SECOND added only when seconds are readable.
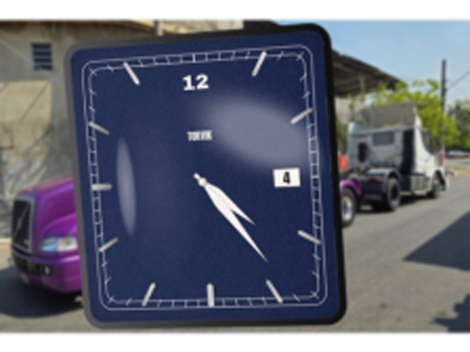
h=4 m=24
